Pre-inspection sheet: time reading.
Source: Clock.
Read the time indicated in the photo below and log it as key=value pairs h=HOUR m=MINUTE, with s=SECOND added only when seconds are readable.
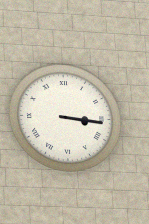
h=3 m=16
